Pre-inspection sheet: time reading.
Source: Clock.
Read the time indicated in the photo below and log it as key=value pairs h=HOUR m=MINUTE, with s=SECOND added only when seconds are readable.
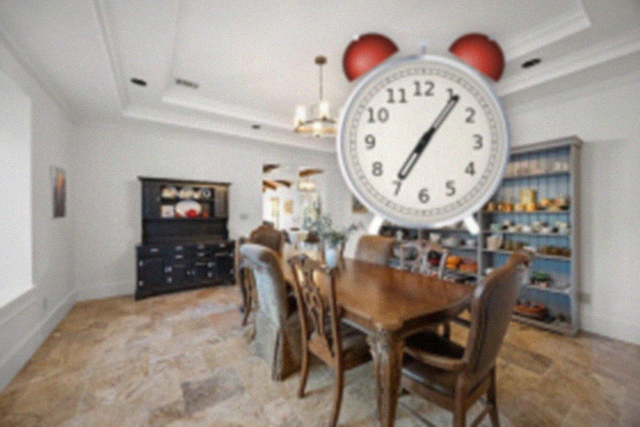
h=7 m=6
